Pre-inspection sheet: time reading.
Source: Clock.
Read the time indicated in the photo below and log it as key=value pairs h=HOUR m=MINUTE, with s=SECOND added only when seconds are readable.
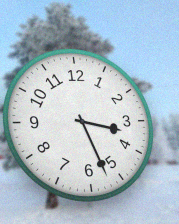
h=3 m=27
